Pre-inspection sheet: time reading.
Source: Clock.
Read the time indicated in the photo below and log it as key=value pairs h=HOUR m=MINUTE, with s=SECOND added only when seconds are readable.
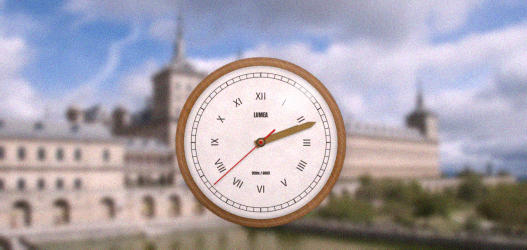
h=2 m=11 s=38
